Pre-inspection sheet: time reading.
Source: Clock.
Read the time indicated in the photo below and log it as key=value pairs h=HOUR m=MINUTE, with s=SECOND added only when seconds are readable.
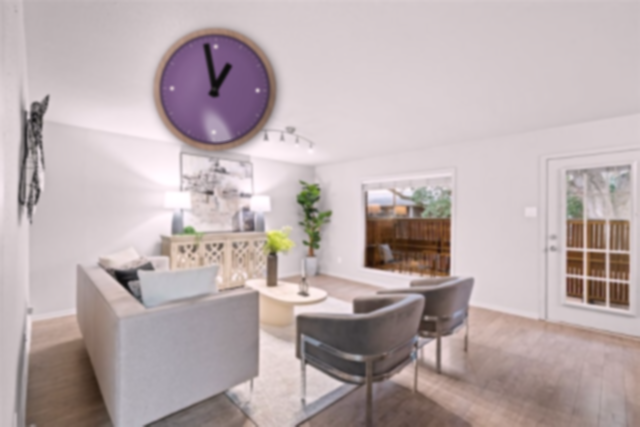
h=12 m=58
